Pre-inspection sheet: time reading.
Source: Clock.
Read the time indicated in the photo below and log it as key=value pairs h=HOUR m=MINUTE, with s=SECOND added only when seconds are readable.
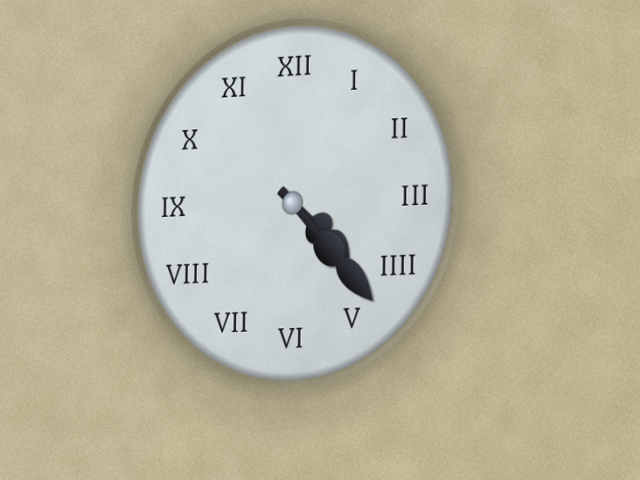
h=4 m=23
